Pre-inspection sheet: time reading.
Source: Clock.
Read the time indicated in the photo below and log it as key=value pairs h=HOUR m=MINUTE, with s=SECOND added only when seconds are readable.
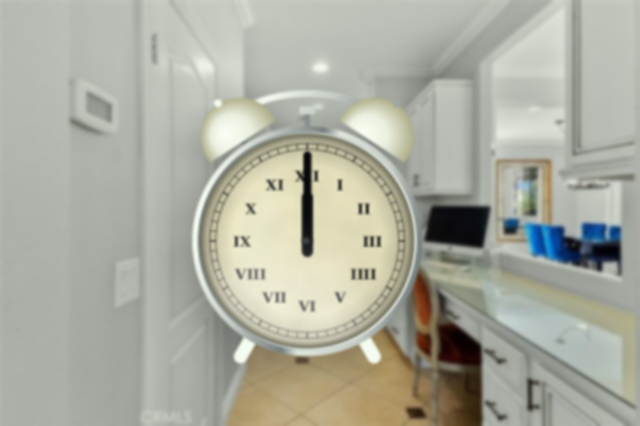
h=12 m=0
